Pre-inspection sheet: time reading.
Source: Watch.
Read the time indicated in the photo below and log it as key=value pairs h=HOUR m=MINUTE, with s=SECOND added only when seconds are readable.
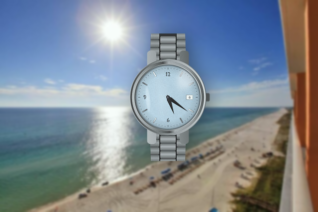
h=5 m=21
